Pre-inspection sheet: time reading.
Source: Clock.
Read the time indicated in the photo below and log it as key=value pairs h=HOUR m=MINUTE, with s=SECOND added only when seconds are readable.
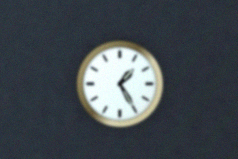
h=1 m=25
